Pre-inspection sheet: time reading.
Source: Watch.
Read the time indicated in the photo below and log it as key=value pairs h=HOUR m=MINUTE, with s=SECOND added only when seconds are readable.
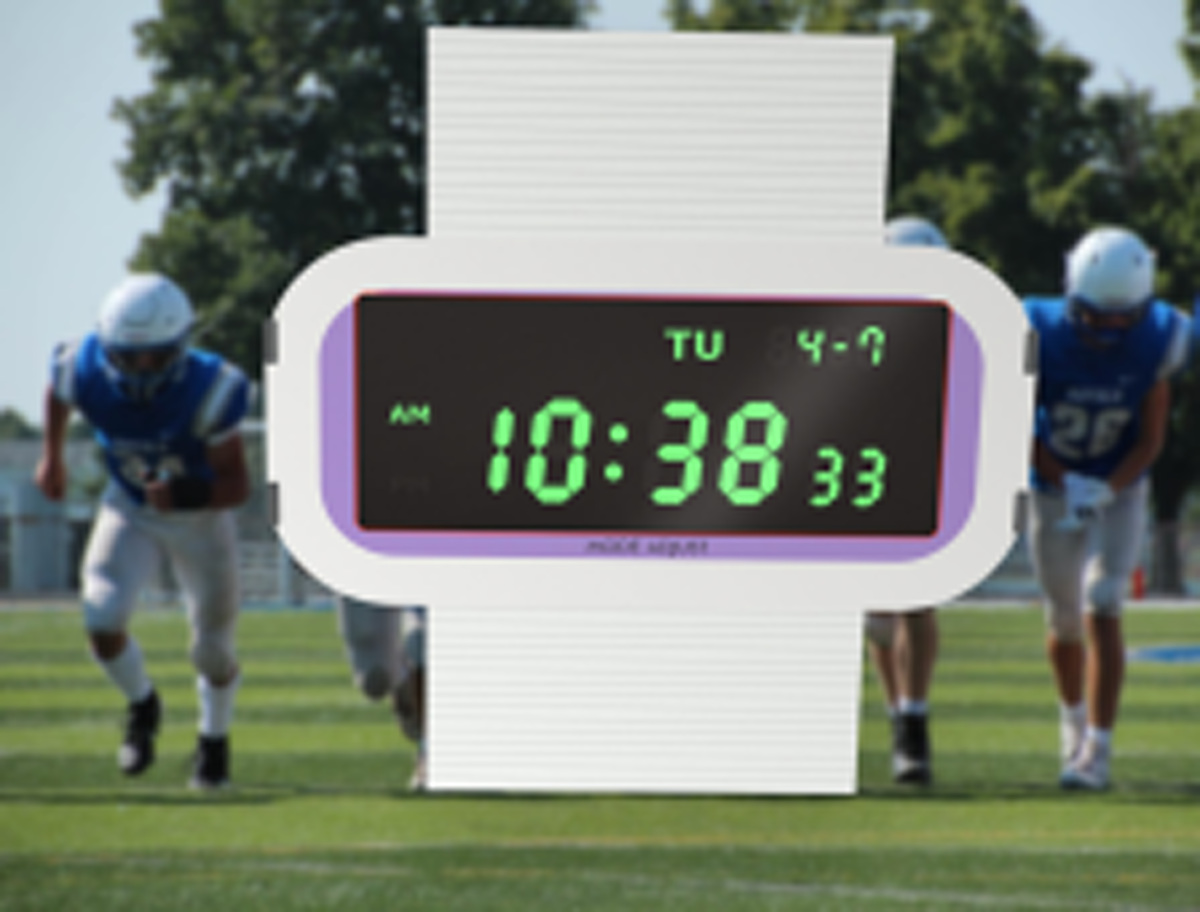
h=10 m=38 s=33
